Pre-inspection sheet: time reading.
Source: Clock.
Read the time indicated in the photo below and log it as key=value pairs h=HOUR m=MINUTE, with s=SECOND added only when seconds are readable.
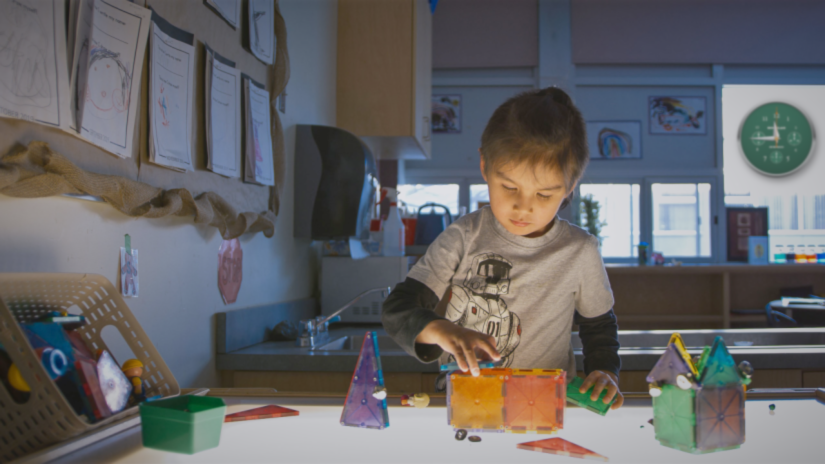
h=11 m=45
